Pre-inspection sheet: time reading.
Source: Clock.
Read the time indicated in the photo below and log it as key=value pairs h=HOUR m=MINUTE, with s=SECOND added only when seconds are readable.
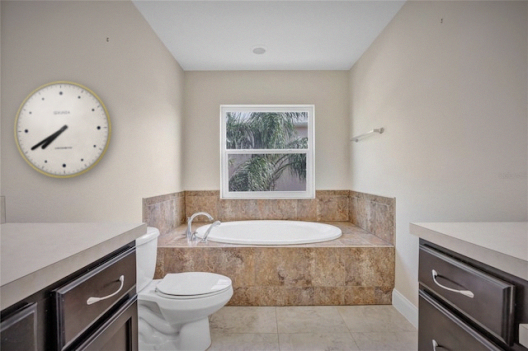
h=7 m=40
